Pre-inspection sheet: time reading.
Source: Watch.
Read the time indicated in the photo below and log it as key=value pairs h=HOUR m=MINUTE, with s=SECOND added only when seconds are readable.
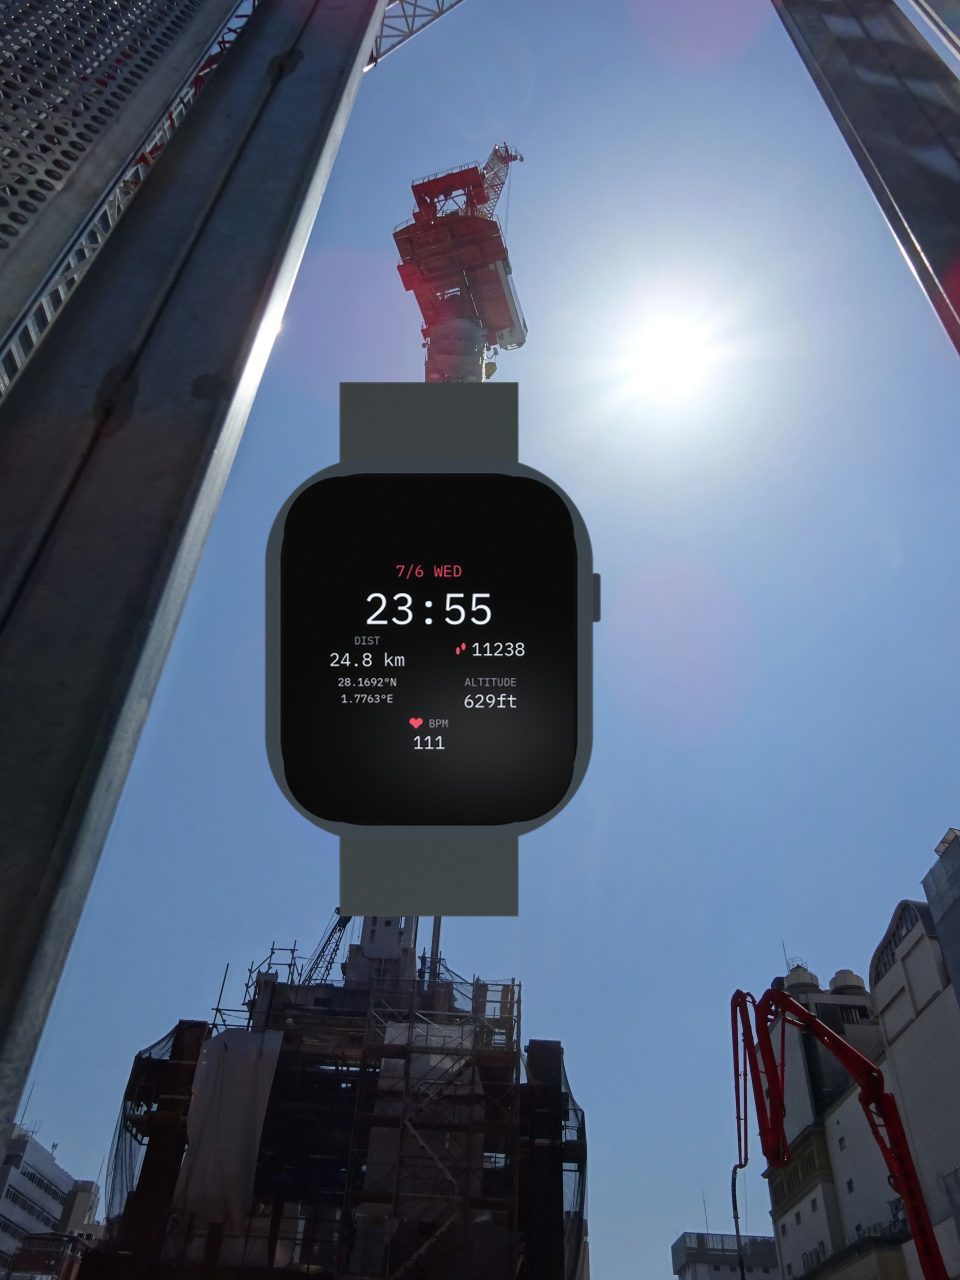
h=23 m=55
